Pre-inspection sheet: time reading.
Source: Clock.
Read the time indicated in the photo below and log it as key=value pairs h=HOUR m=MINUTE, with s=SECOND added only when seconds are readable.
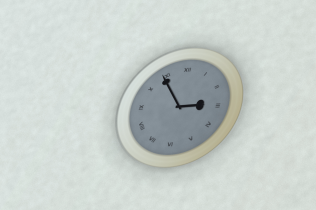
h=2 m=54
